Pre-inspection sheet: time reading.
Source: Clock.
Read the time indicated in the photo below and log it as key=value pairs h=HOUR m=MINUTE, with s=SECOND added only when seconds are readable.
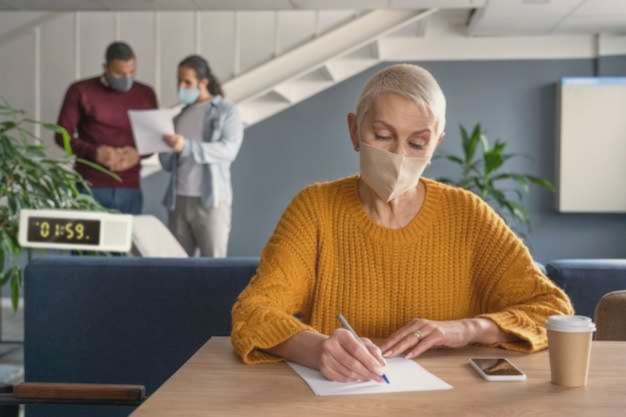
h=1 m=59
